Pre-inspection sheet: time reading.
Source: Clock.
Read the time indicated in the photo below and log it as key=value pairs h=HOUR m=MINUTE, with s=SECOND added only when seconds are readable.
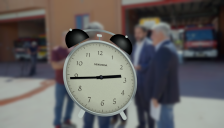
h=2 m=44
